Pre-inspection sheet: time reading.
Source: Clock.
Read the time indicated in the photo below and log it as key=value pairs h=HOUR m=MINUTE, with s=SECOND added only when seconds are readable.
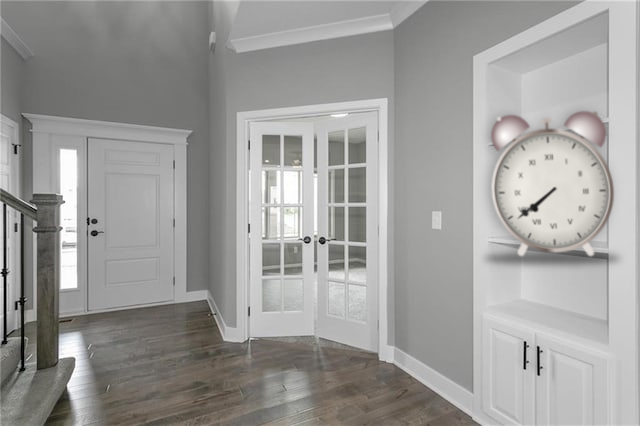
h=7 m=39
